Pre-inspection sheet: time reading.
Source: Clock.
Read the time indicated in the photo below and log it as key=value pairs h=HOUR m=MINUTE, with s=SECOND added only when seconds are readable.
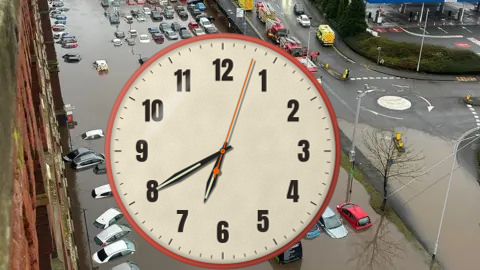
h=6 m=40 s=3
